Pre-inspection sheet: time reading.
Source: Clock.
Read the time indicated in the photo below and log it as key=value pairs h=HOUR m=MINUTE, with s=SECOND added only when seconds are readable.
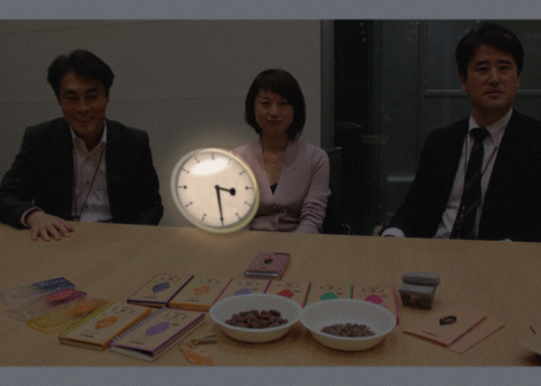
h=3 m=30
